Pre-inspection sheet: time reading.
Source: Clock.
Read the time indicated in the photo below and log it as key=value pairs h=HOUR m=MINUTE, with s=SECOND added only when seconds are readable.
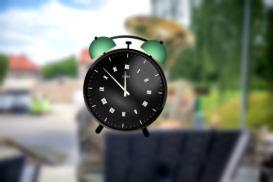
h=11 m=52
